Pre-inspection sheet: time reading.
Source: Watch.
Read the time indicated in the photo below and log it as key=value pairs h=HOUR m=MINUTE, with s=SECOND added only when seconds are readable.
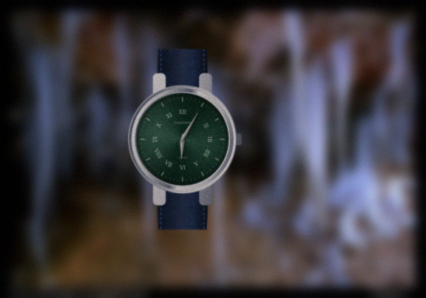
h=6 m=5
